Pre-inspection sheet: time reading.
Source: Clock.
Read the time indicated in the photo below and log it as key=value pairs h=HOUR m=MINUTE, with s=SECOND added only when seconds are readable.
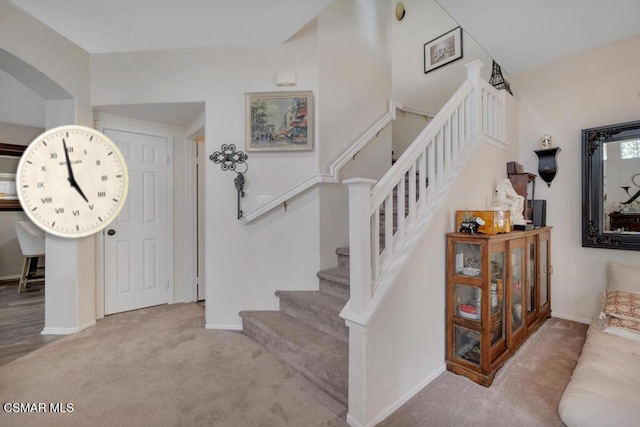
h=4 m=59
